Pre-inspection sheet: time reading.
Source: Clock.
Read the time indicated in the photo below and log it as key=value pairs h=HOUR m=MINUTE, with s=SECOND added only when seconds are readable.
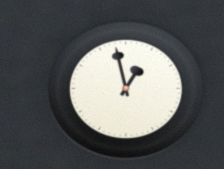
h=12 m=58
